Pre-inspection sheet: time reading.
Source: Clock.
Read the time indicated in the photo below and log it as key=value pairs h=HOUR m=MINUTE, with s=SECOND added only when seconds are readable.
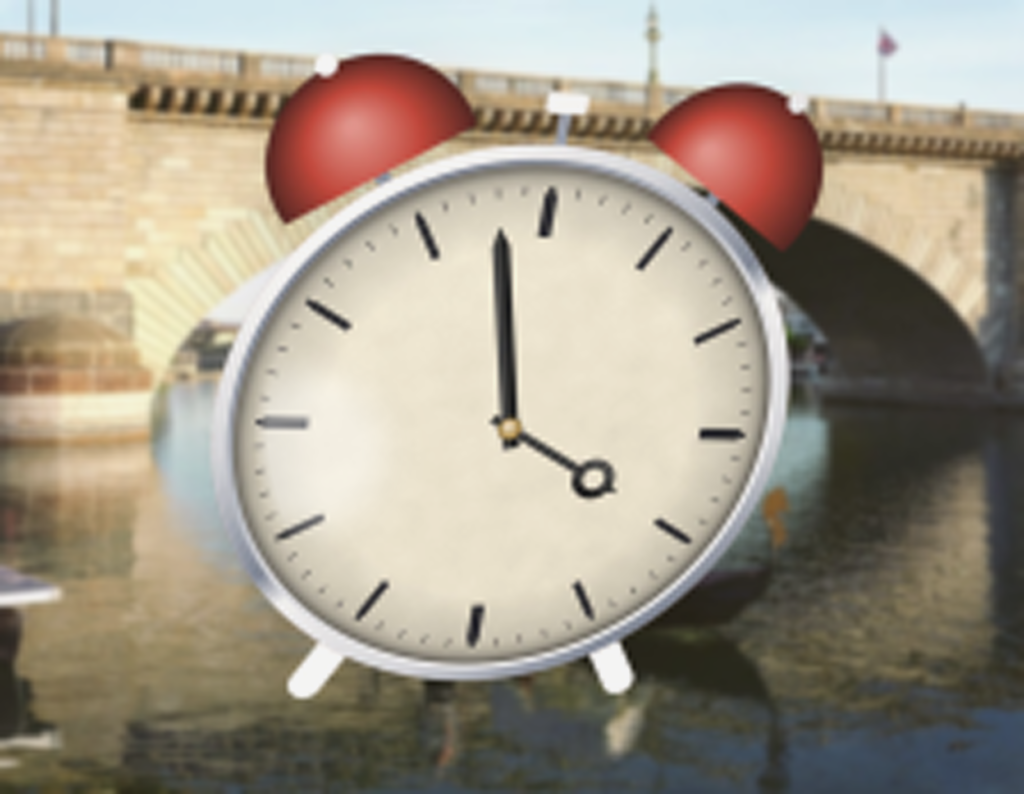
h=3 m=58
